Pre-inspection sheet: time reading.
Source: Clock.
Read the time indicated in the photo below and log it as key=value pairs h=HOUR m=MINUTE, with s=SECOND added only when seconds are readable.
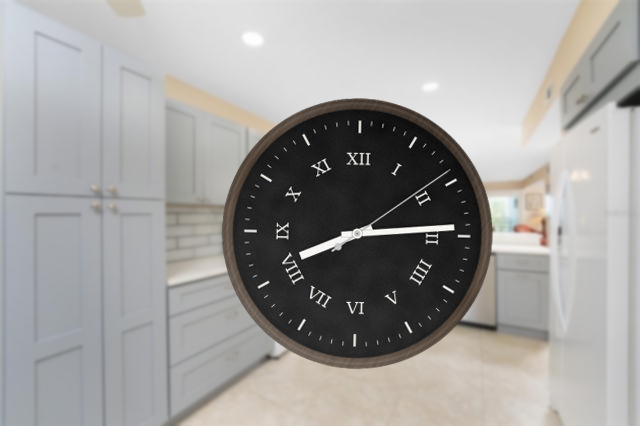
h=8 m=14 s=9
